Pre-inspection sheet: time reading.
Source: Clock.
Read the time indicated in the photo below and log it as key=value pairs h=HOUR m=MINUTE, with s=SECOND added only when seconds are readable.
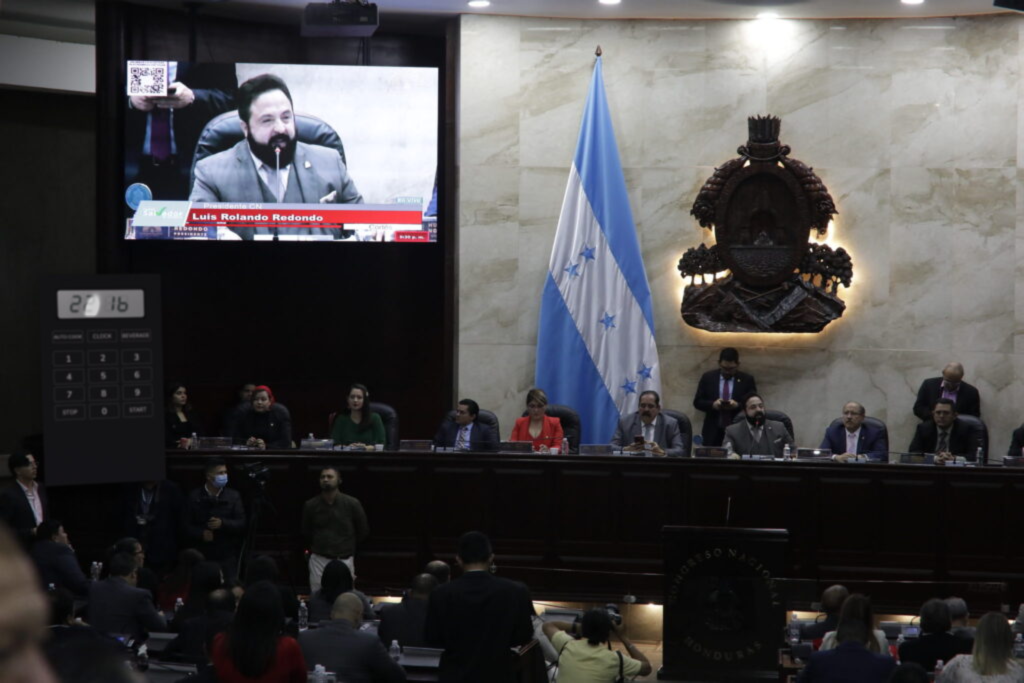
h=22 m=16
